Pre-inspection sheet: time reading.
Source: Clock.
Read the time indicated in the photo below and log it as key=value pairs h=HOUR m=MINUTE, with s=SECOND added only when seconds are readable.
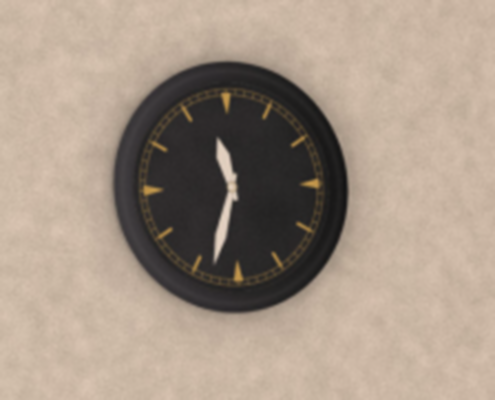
h=11 m=33
